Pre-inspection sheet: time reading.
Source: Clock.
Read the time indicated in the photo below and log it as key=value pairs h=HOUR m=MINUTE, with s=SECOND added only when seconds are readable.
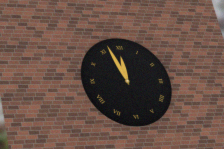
h=11 m=57
